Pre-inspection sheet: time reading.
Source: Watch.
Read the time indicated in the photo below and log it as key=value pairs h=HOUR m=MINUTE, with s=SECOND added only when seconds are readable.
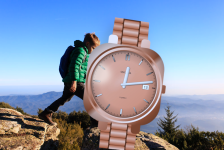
h=12 m=13
